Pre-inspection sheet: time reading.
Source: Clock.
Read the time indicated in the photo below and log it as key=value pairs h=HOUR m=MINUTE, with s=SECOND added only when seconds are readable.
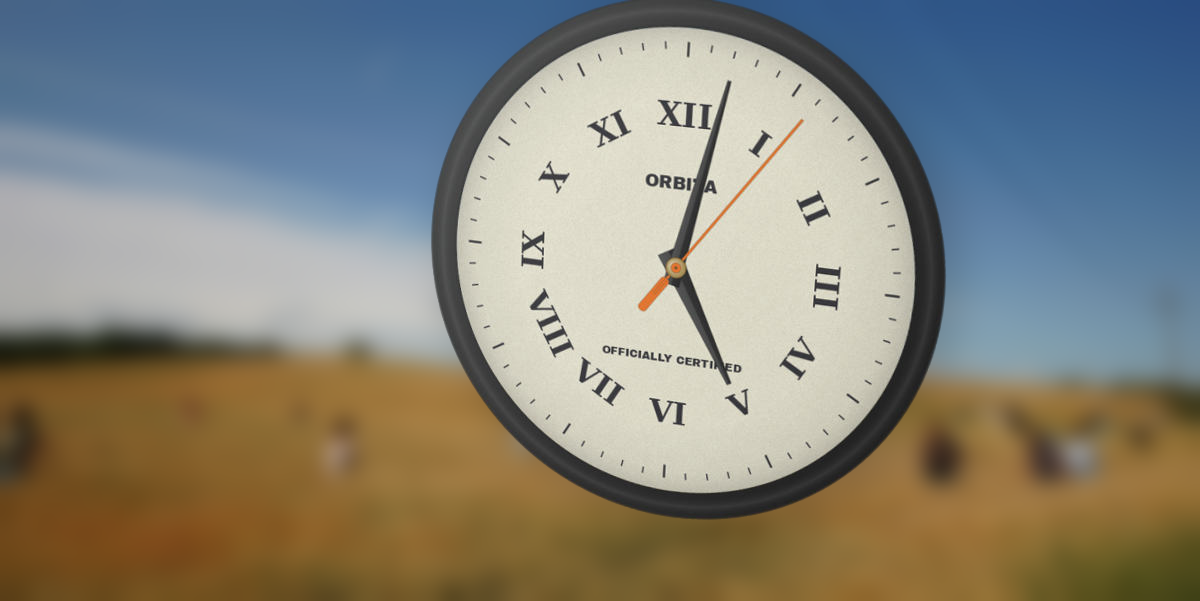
h=5 m=2 s=6
